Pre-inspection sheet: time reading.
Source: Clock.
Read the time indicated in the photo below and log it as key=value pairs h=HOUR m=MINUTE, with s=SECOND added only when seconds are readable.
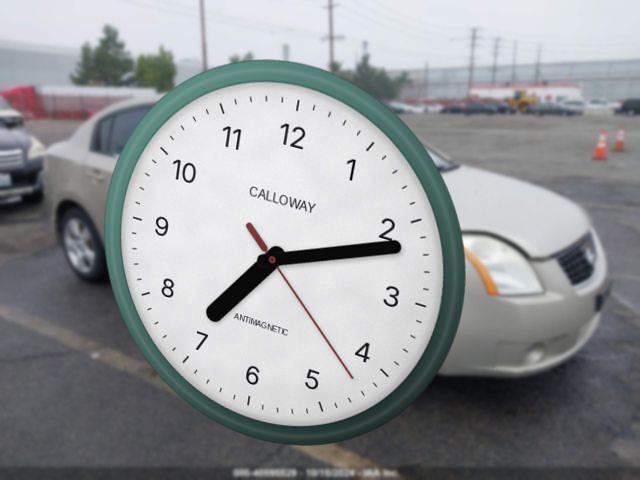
h=7 m=11 s=22
